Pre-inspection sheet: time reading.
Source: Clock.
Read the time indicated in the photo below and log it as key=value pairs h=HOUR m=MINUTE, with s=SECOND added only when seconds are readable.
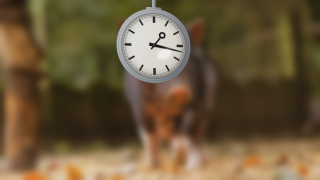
h=1 m=17
